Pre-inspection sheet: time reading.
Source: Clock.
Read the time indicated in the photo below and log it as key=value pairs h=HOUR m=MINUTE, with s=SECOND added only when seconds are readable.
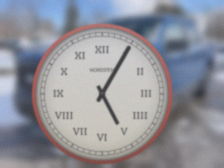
h=5 m=5
